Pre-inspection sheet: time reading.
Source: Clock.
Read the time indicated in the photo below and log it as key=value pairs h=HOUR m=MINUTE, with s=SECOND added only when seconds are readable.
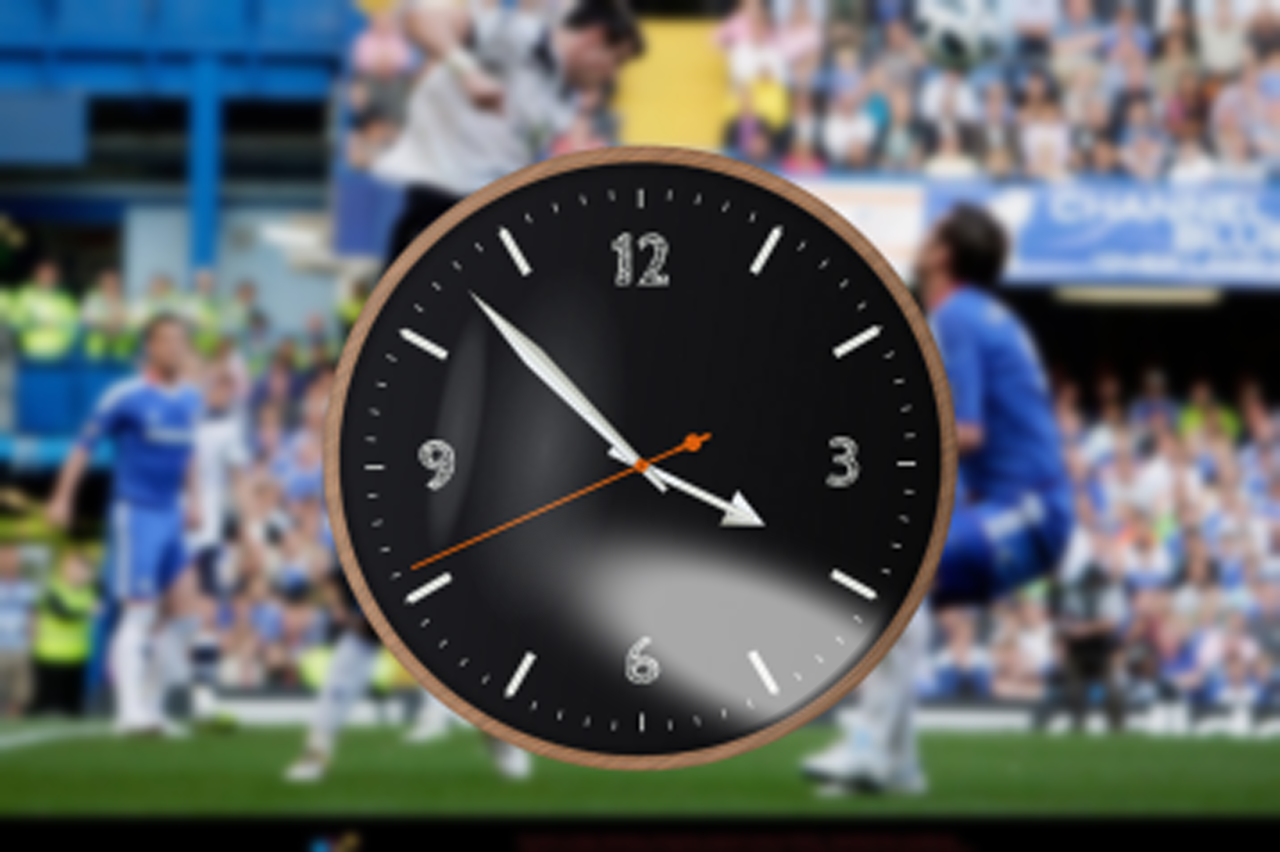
h=3 m=52 s=41
